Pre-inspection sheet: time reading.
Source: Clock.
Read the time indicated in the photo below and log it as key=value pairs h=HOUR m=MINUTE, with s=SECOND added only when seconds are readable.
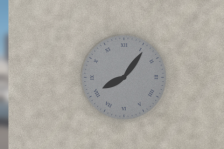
h=8 m=6
